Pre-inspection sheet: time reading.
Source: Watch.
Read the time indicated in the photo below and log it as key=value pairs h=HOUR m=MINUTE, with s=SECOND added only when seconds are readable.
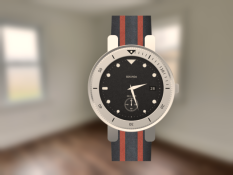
h=2 m=27
